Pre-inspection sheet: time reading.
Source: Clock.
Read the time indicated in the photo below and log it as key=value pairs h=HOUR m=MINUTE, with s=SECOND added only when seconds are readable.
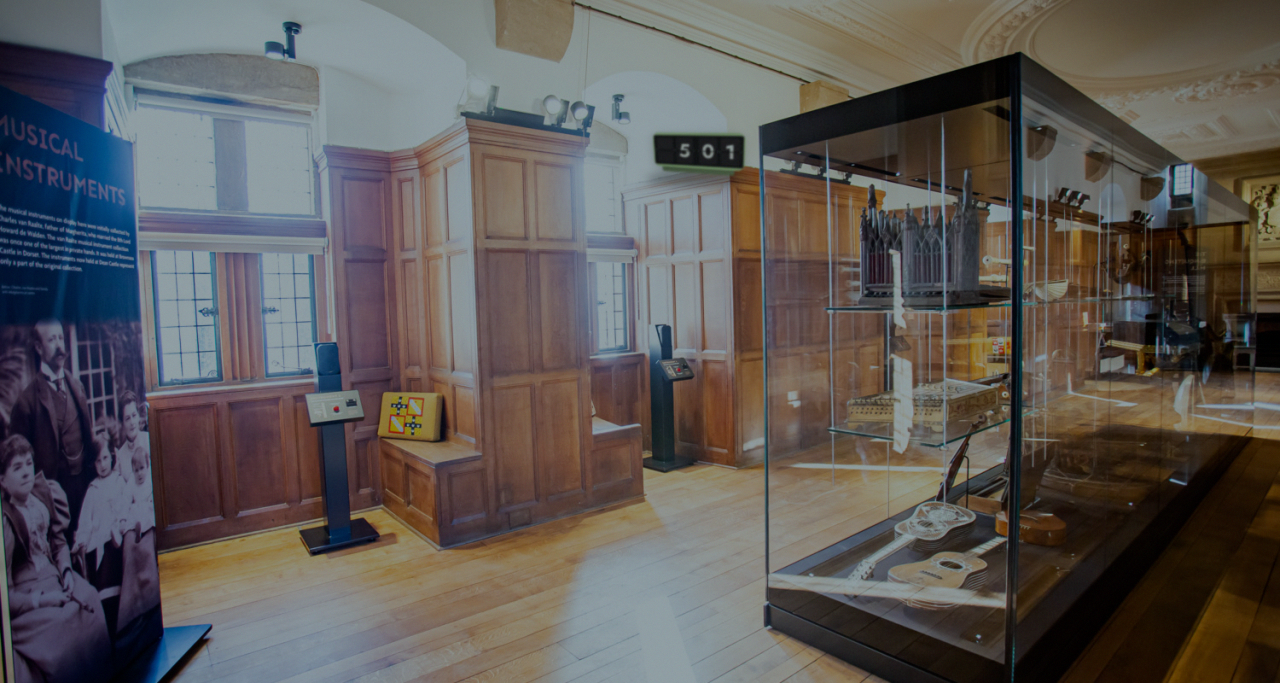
h=5 m=1
